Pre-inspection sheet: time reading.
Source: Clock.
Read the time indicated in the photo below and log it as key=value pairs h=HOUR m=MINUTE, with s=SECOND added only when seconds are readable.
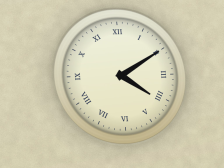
h=4 m=10
